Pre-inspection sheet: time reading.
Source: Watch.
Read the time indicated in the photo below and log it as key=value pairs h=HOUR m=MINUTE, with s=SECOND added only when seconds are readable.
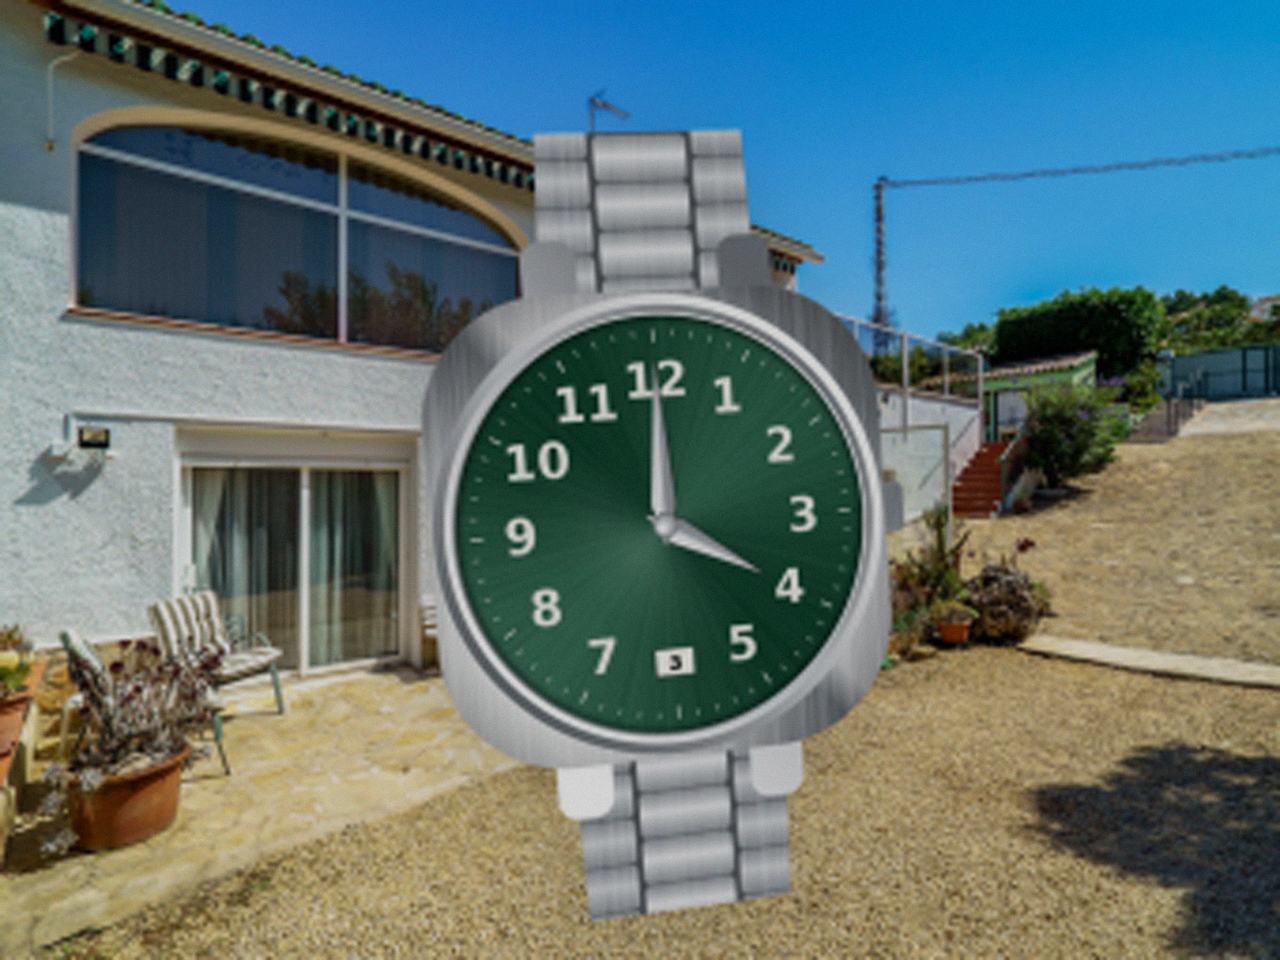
h=4 m=0
